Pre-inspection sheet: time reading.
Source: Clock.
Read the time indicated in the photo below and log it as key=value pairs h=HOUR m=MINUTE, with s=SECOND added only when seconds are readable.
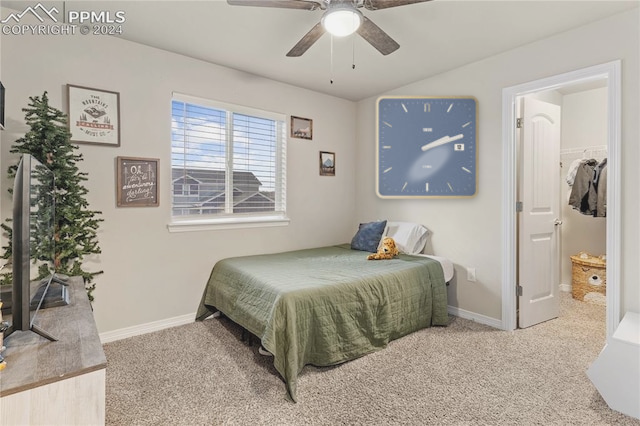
h=2 m=12
